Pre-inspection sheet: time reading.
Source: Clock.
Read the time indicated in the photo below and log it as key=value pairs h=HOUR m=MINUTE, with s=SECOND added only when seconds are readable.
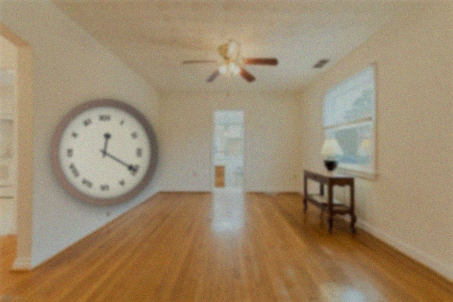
h=12 m=20
